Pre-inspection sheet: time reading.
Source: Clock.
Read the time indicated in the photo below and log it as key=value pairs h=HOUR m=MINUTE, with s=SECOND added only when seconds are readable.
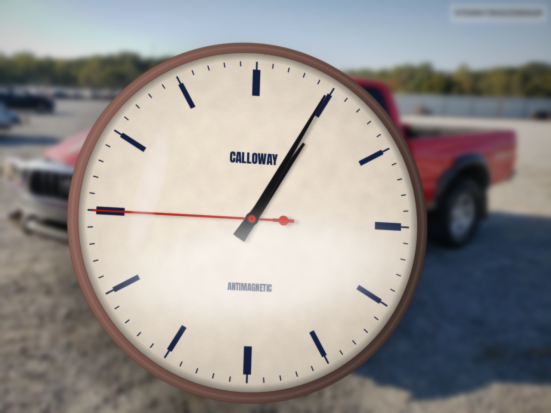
h=1 m=4 s=45
